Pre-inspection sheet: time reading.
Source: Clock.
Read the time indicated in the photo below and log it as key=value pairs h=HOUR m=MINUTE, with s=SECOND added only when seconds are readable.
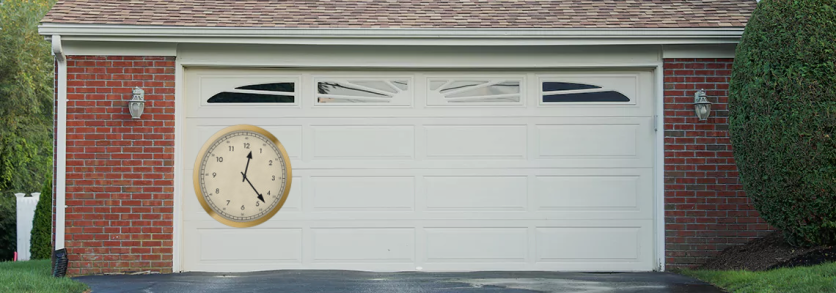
h=12 m=23
